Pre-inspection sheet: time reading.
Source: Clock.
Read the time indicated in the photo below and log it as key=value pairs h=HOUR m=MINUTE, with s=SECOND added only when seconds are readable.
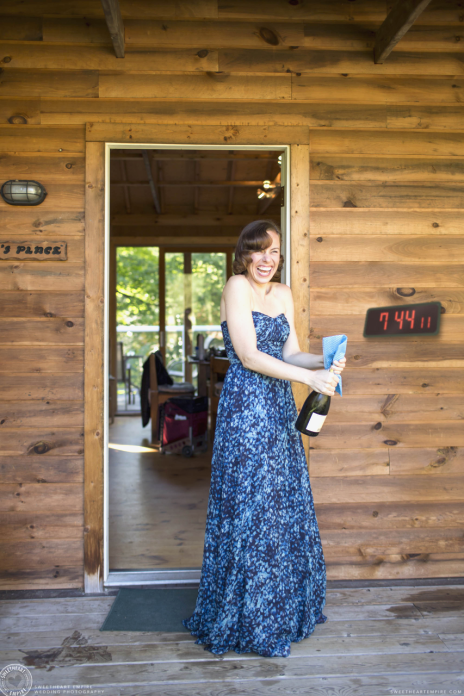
h=7 m=44 s=11
